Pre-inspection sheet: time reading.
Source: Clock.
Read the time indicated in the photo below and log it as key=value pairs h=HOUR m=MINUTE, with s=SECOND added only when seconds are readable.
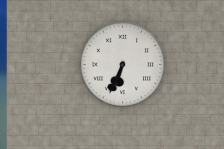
h=6 m=34
